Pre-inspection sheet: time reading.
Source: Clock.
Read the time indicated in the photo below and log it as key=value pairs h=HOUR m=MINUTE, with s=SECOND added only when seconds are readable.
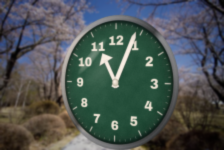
h=11 m=4
